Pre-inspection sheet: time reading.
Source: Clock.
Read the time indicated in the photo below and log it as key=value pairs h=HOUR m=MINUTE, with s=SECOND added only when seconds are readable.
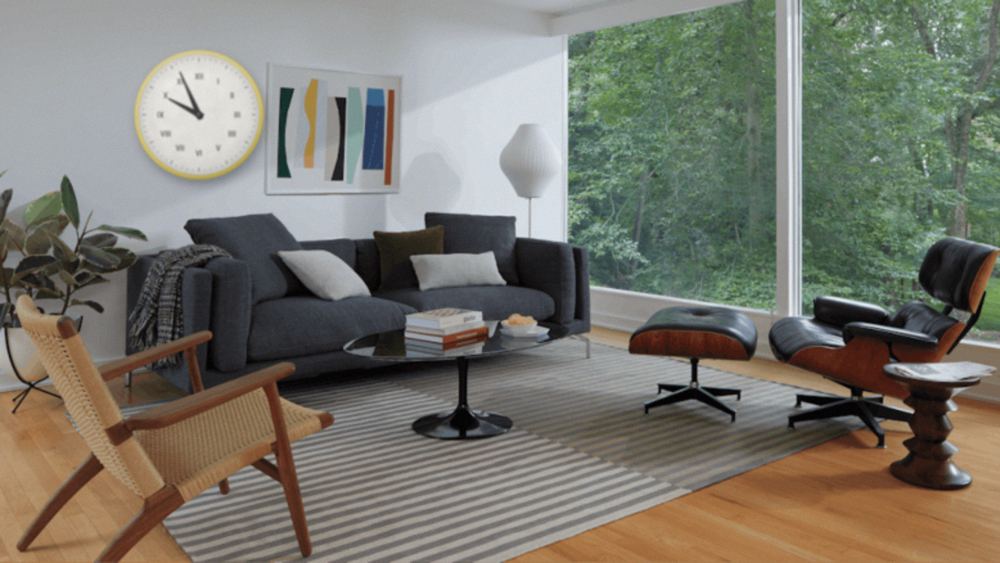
h=9 m=56
